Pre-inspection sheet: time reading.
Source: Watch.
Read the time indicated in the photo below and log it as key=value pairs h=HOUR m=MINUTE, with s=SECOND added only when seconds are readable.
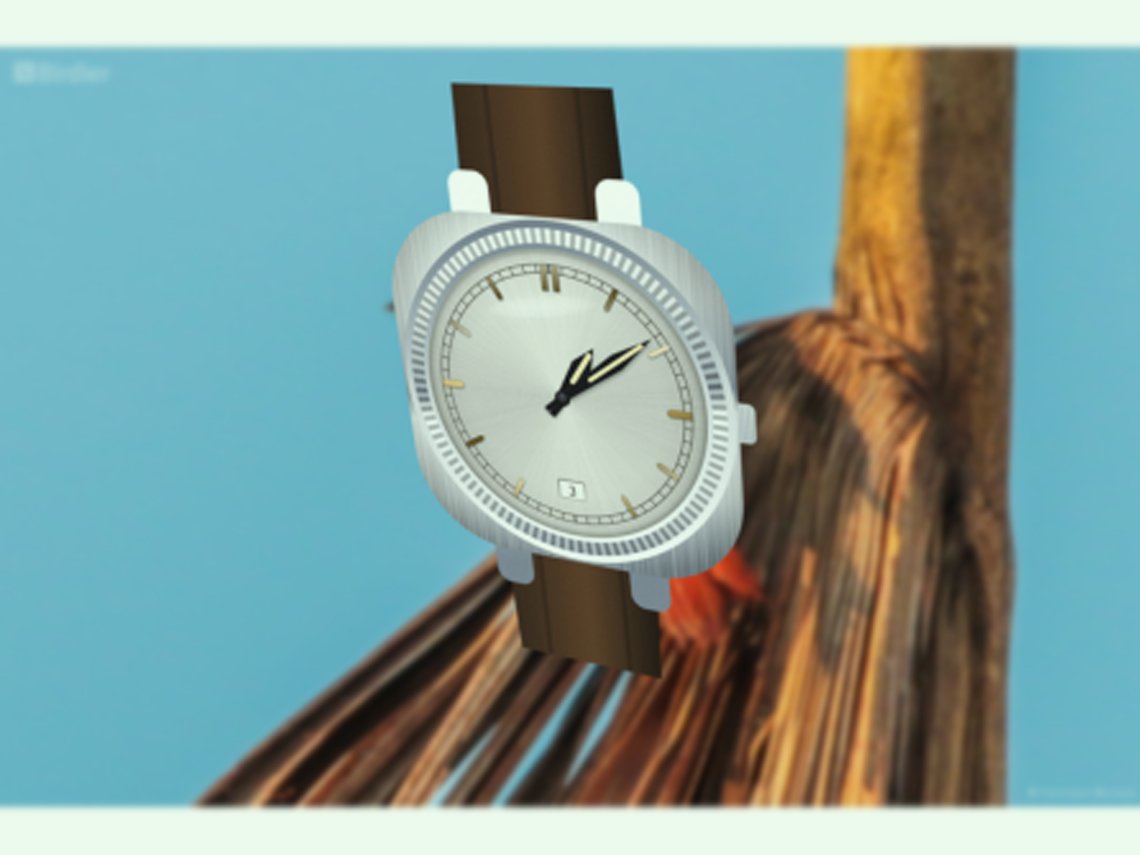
h=1 m=9
